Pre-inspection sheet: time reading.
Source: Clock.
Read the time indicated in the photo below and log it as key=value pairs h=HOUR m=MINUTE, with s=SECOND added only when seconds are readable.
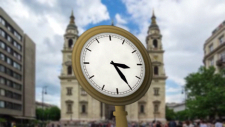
h=3 m=25
